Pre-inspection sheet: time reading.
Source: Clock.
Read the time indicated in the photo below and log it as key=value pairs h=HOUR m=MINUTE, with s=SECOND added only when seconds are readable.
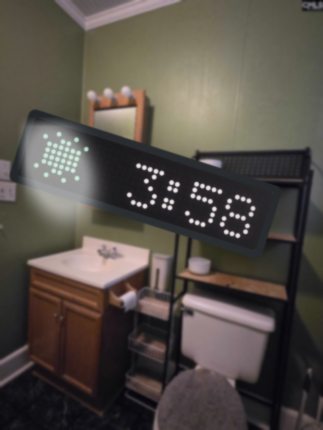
h=3 m=58
